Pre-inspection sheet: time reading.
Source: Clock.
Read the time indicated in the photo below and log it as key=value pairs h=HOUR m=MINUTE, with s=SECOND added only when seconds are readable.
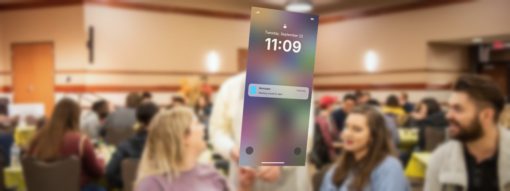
h=11 m=9
